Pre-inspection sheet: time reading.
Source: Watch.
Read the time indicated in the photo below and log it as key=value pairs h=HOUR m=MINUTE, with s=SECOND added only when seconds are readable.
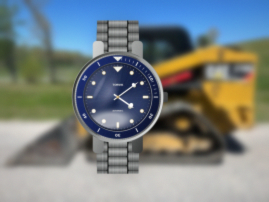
h=4 m=9
